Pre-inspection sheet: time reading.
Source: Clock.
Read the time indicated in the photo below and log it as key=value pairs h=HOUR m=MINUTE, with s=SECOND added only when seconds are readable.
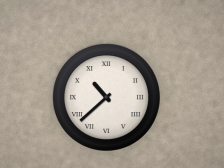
h=10 m=38
